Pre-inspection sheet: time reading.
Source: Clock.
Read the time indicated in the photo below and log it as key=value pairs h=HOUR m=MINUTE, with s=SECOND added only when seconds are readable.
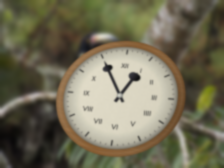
h=12 m=55
